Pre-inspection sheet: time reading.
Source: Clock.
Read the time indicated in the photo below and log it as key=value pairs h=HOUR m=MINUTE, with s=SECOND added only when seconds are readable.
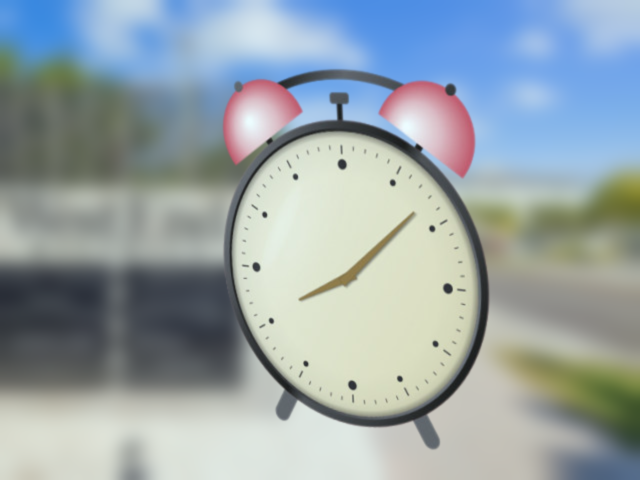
h=8 m=8
